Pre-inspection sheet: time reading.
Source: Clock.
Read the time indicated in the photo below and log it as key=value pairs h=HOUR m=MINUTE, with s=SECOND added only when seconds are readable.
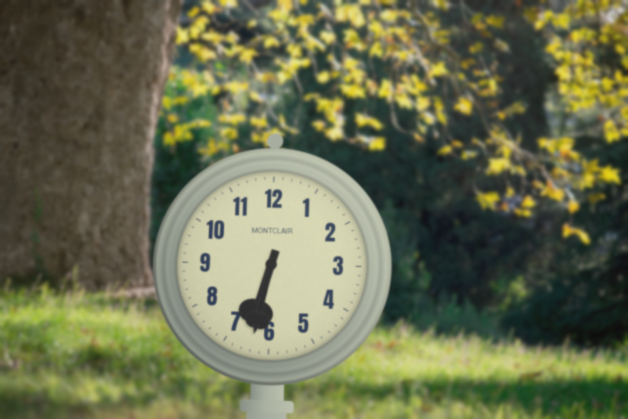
h=6 m=32
